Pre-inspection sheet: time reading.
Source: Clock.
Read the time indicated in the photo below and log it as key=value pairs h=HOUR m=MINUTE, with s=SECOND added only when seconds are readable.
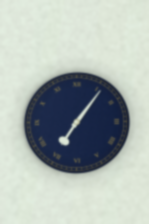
h=7 m=6
